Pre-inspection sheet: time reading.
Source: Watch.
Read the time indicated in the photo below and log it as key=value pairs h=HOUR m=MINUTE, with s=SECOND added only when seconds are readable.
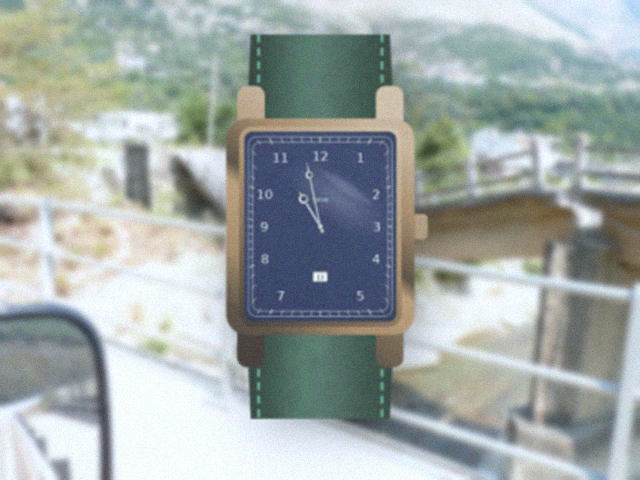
h=10 m=58
